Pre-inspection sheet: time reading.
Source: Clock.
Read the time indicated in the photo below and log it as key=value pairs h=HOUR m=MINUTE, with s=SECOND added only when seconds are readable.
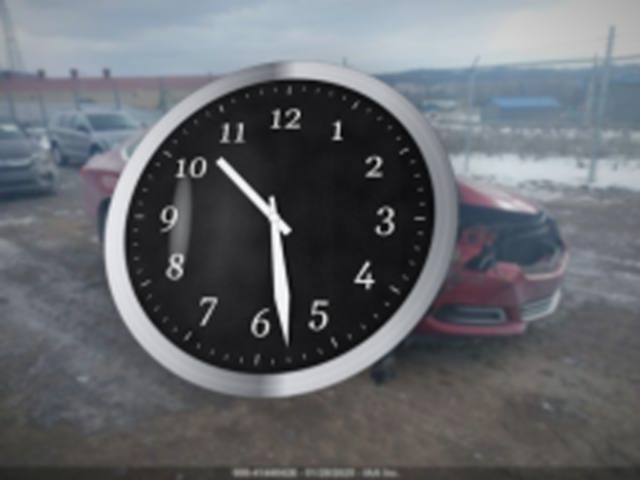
h=10 m=28
